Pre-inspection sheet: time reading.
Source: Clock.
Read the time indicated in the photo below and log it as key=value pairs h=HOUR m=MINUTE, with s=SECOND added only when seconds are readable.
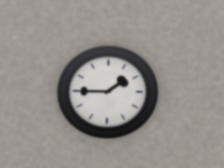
h=1 m=45
